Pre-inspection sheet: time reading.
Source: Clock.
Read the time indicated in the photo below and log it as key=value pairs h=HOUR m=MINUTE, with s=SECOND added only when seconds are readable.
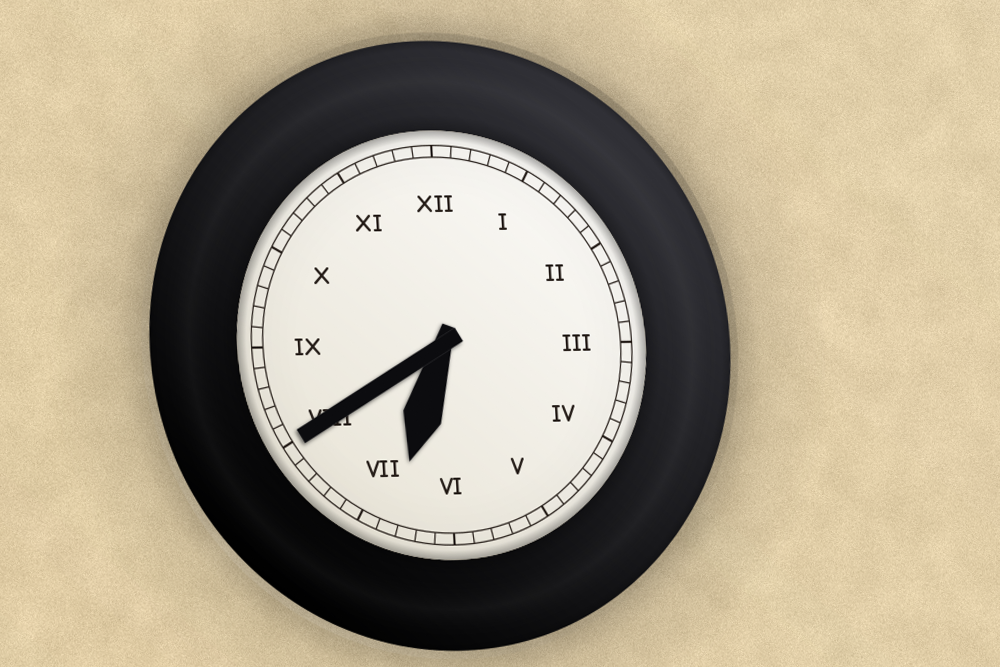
h=6 m=40
